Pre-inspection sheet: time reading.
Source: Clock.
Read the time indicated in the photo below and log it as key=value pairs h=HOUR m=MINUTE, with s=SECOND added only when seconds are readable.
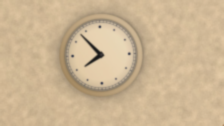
h=7 m=53
